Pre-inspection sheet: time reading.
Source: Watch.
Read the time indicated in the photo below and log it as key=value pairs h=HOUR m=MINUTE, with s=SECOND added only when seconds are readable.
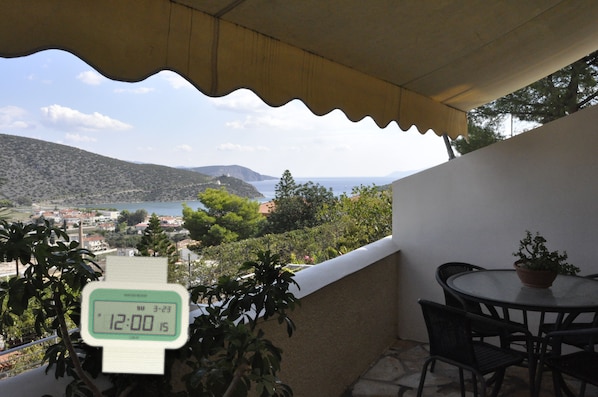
h=12 m=0
